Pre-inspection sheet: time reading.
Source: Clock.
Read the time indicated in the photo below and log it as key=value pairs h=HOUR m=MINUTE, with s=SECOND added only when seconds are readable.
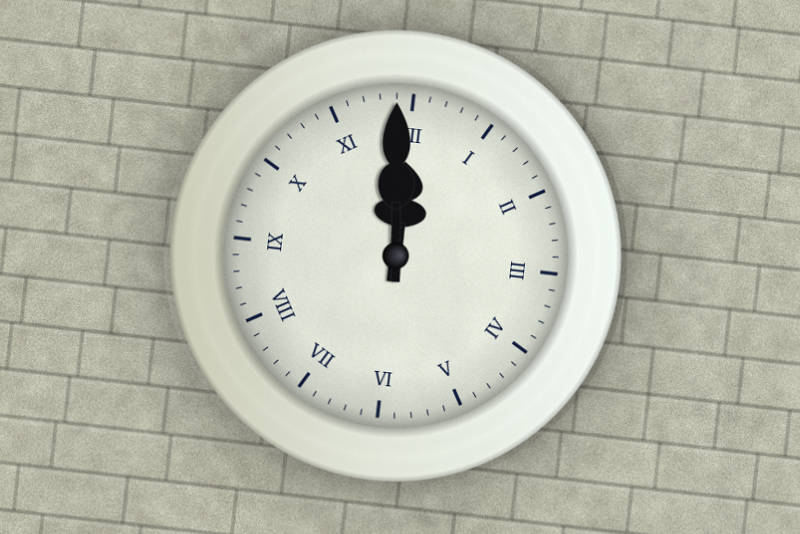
h=11 m=59
